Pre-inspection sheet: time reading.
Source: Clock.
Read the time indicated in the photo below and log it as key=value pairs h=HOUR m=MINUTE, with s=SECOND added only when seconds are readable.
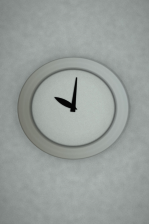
h=10 m=1
